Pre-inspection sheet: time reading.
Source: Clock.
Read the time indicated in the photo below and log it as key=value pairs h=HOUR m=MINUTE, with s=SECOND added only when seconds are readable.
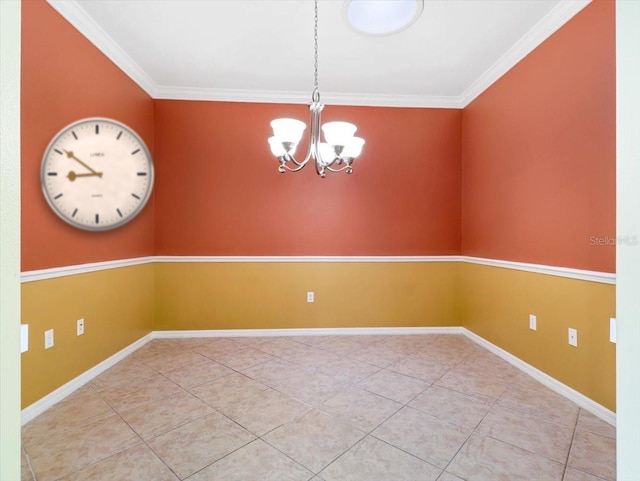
h=8 m=51
